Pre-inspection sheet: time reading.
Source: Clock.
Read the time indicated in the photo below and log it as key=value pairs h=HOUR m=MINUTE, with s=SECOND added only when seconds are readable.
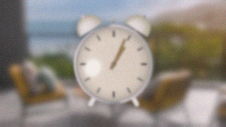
h=1 m=4
